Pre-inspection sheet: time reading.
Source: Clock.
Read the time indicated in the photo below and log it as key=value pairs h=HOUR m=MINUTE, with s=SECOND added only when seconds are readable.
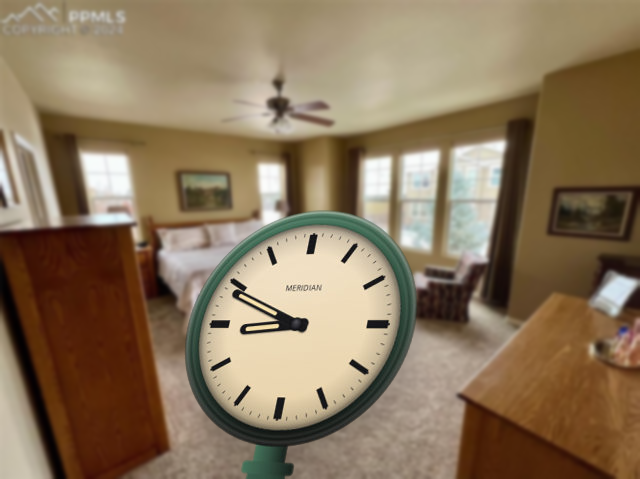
h=8 m=49
